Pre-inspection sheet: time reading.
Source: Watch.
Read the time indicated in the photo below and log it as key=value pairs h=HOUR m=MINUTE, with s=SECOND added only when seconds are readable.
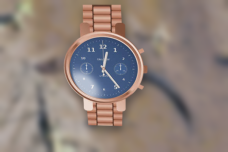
h=12 m=24
